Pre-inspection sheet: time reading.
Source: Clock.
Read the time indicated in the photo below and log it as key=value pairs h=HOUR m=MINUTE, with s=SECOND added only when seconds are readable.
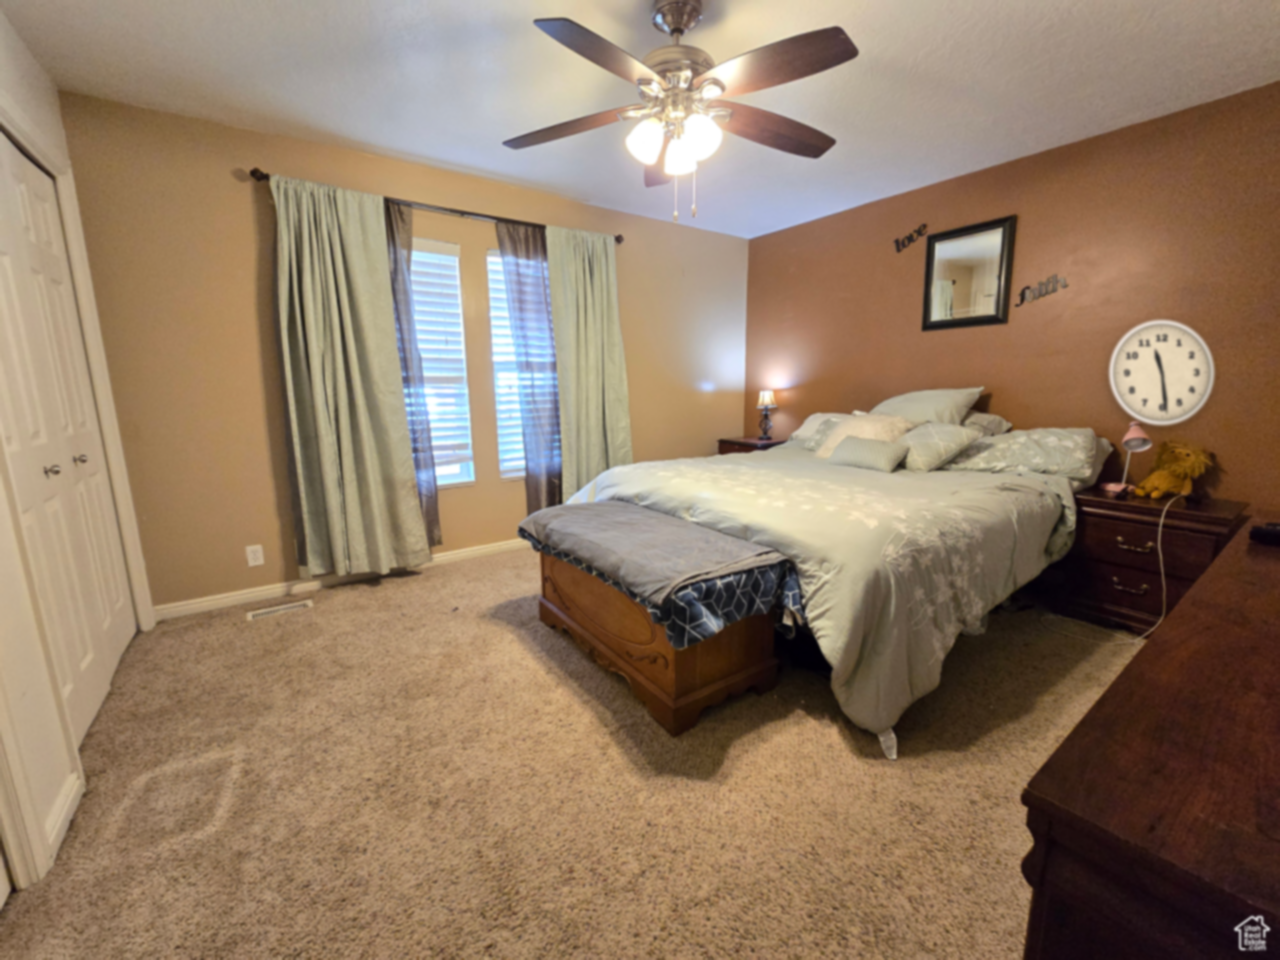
h=11 m=29
